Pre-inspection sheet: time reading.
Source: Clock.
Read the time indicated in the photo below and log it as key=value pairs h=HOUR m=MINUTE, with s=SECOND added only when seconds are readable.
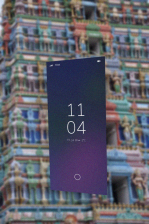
h=11 m=4
